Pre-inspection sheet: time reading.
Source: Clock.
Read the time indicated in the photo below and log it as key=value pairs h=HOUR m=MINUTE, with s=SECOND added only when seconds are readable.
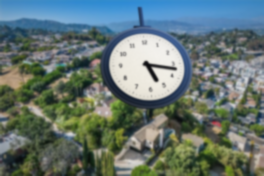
h=5 m=17
